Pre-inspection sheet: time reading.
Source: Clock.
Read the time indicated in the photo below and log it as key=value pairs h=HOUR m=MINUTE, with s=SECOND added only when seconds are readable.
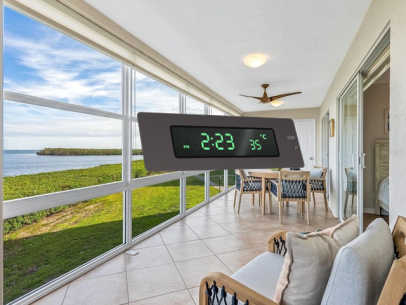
h=2 m=23
